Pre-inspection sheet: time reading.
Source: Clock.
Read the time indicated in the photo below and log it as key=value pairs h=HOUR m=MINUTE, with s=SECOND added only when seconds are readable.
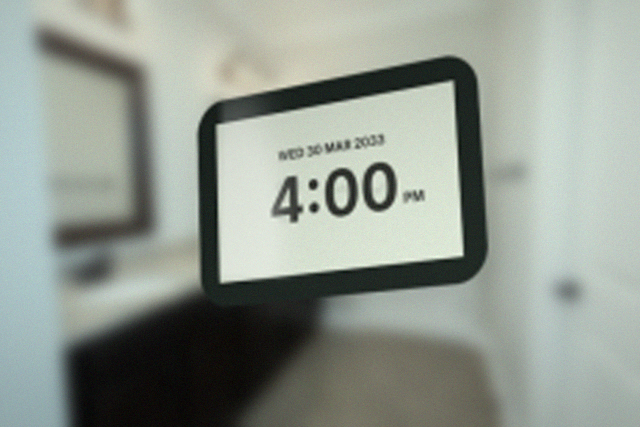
h=4 m=0
